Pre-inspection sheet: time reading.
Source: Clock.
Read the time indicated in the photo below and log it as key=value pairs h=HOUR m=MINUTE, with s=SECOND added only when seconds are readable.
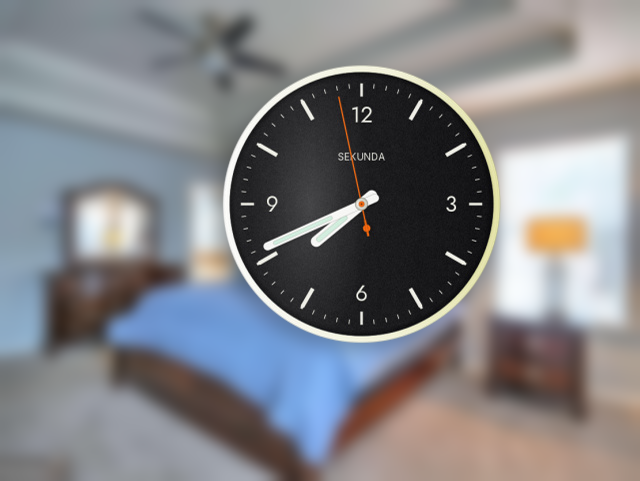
h=7 m=40 s=58
